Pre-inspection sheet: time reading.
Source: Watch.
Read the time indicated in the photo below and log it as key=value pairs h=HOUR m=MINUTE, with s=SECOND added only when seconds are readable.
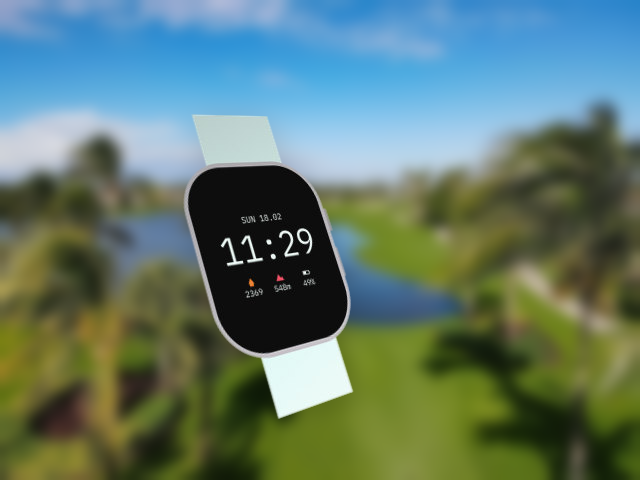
h=11 m=29
